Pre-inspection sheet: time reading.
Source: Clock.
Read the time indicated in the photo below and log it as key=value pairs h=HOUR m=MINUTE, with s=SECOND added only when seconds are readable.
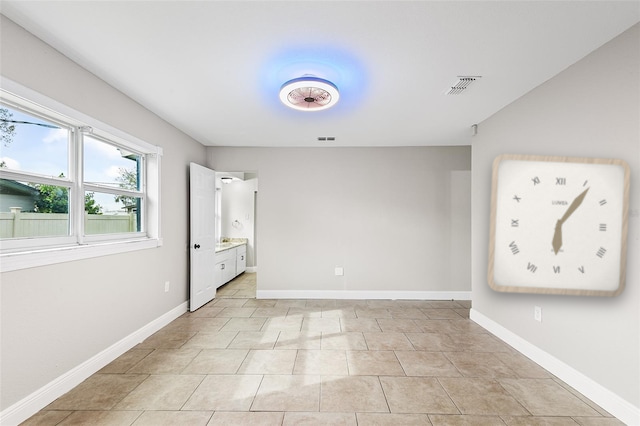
h=6 m=6
